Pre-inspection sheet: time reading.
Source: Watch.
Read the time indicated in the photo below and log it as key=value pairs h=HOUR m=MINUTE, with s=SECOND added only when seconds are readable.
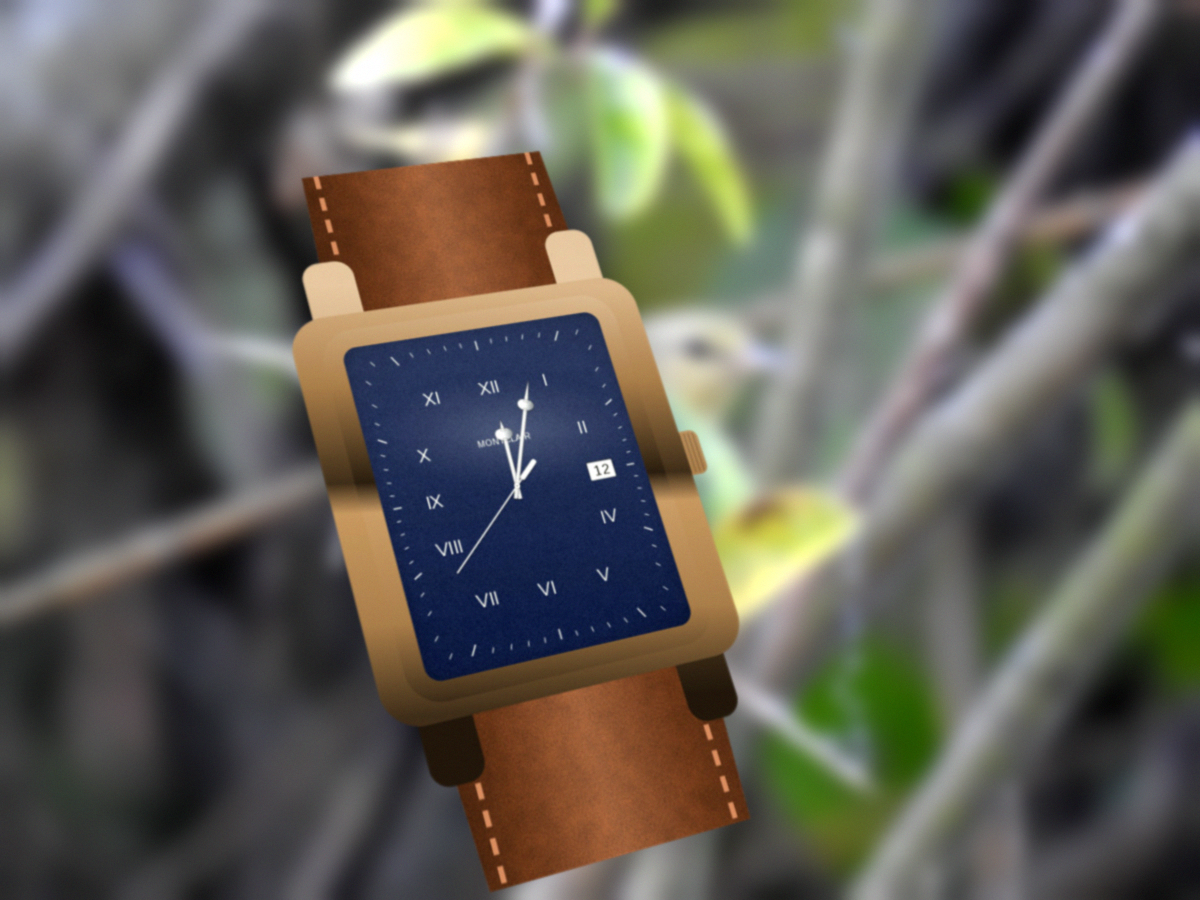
h=12 m=3 s=38
